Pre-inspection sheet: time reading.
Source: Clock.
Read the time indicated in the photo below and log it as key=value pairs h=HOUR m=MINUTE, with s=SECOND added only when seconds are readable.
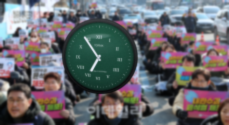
h=6 m=54
